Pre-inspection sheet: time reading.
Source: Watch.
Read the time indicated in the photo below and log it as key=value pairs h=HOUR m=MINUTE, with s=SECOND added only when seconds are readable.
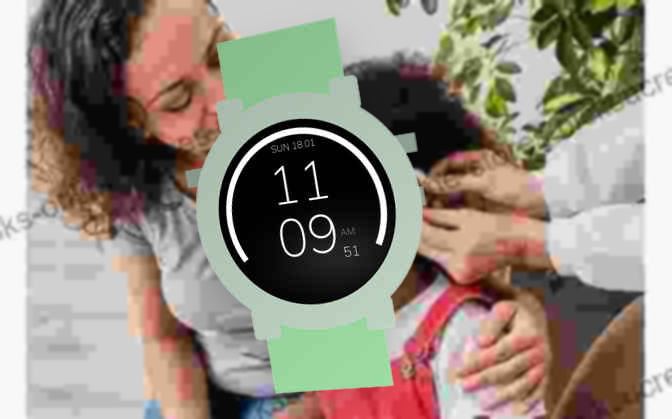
h=11 m=9 s=51
